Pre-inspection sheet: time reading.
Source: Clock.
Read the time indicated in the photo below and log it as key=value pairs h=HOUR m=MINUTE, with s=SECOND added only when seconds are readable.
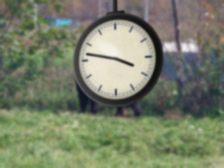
h=3 m=47
